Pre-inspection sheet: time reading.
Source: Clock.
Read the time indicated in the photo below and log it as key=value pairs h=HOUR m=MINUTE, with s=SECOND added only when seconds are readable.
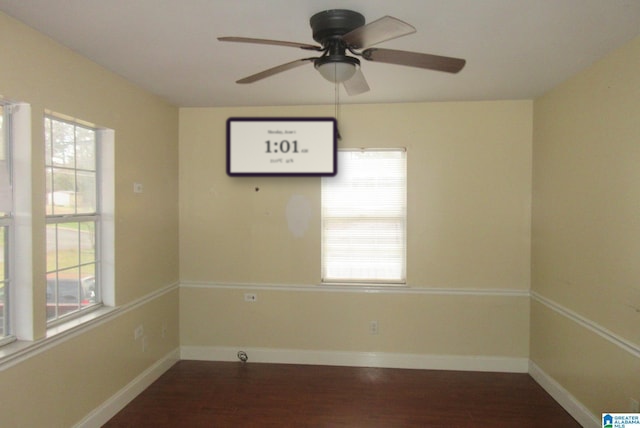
h=1 m=1
